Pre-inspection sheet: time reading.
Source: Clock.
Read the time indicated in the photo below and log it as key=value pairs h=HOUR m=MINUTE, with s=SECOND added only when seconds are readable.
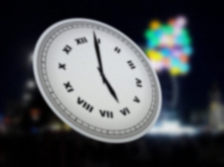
h=6 m=4
